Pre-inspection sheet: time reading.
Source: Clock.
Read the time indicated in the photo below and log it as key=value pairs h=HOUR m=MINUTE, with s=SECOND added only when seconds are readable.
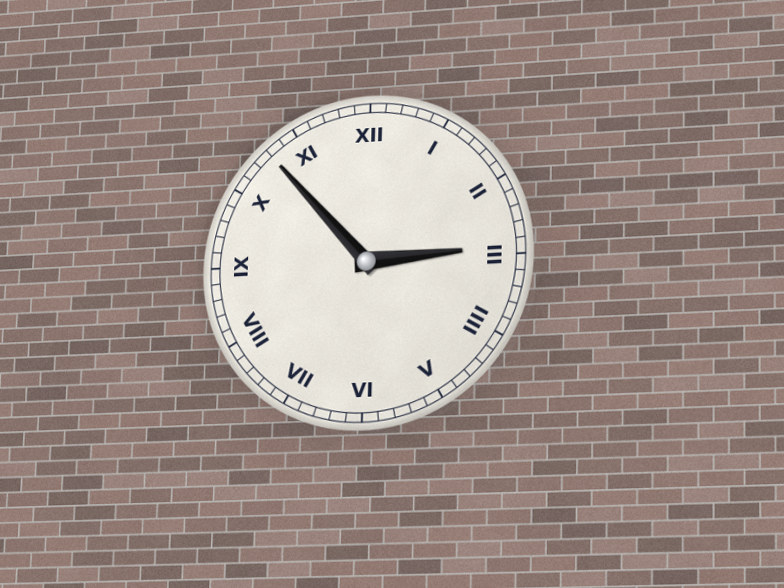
h=2 m=53
